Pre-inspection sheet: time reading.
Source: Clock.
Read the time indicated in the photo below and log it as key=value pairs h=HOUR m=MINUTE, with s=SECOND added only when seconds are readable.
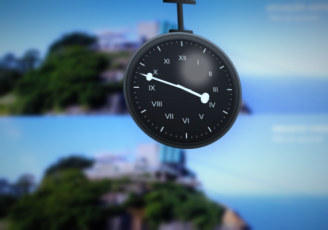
h=3 m=48
